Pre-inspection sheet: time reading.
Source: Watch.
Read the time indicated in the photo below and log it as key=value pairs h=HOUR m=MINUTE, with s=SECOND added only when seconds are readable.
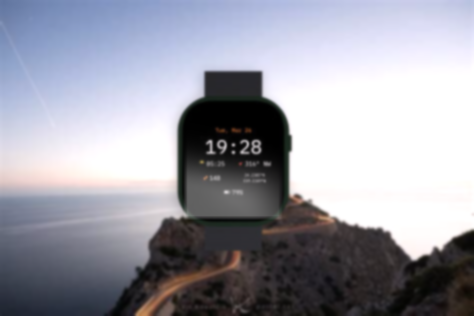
h=19 m=28
